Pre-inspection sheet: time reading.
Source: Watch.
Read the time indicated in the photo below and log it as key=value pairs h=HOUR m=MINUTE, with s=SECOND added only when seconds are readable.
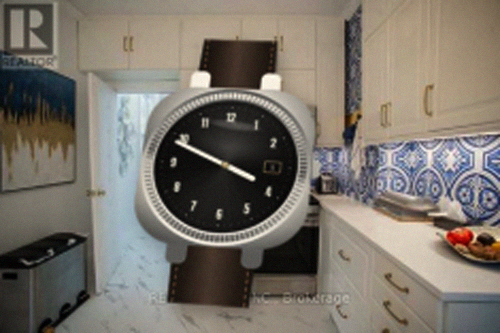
h=3 m=49
